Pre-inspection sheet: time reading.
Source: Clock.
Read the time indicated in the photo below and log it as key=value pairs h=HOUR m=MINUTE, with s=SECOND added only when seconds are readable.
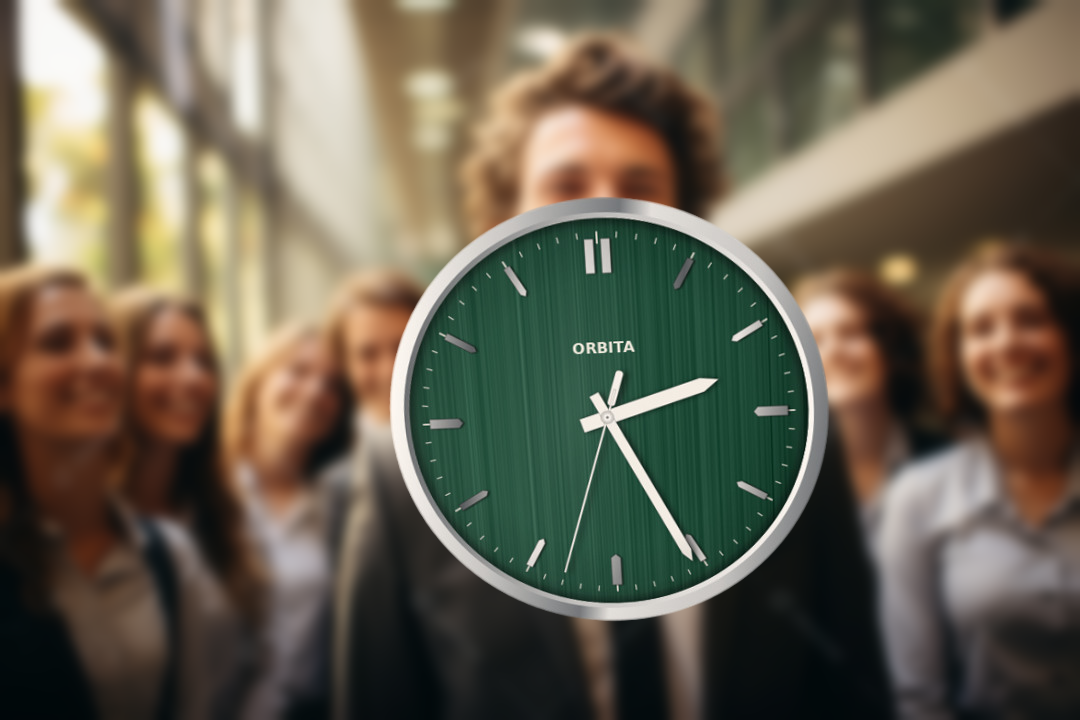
h=2 m=25 s=33
